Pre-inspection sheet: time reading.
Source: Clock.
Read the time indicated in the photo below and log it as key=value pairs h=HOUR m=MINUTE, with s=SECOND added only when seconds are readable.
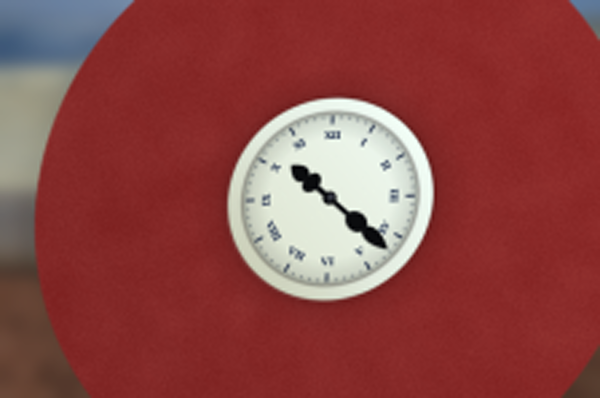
h=10 m=22
